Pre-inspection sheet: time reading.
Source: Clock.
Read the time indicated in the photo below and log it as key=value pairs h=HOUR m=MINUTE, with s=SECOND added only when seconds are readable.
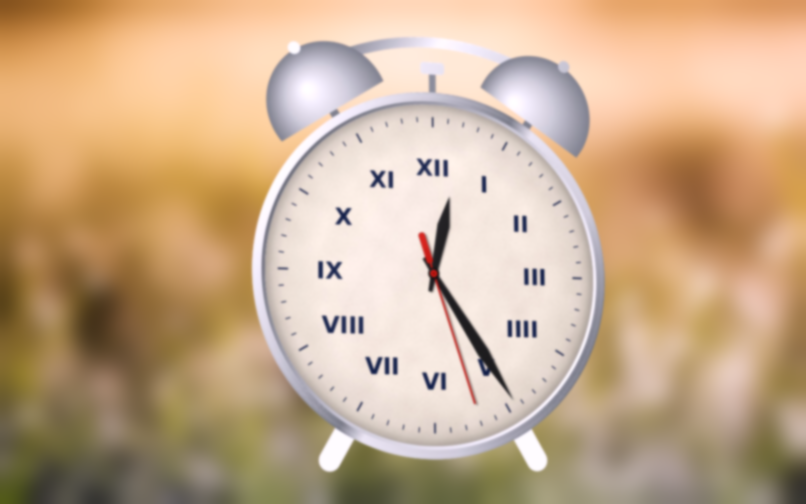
h=12 m=24 s=27
